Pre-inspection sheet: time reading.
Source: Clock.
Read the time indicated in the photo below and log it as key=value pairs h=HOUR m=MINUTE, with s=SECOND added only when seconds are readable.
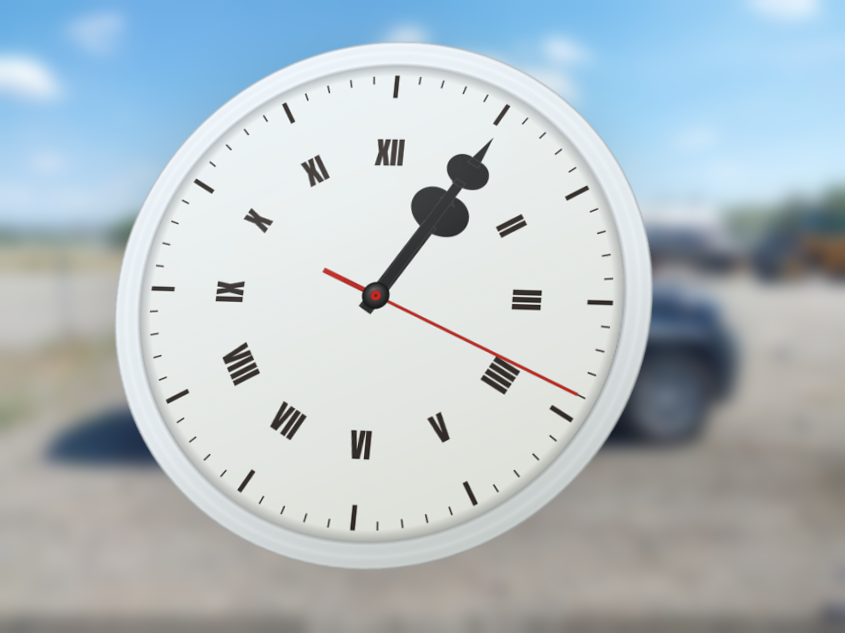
h=1 m=5 s=19
